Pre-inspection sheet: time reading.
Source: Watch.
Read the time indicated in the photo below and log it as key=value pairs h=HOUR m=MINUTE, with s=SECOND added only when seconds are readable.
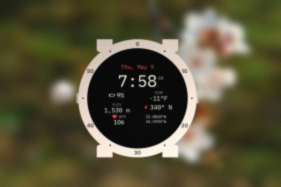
h=7 m=58
